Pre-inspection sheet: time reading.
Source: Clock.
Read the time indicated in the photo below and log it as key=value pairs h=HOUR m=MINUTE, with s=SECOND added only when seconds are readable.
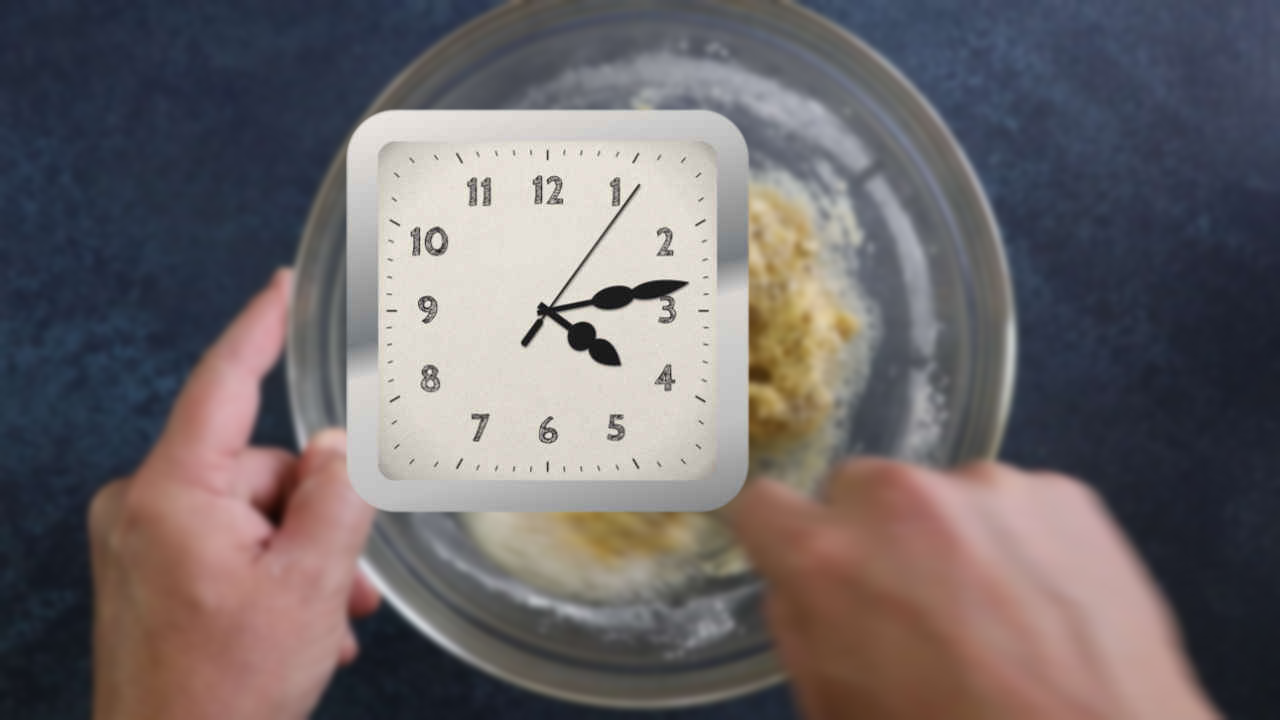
h=4 m=13 s=6
